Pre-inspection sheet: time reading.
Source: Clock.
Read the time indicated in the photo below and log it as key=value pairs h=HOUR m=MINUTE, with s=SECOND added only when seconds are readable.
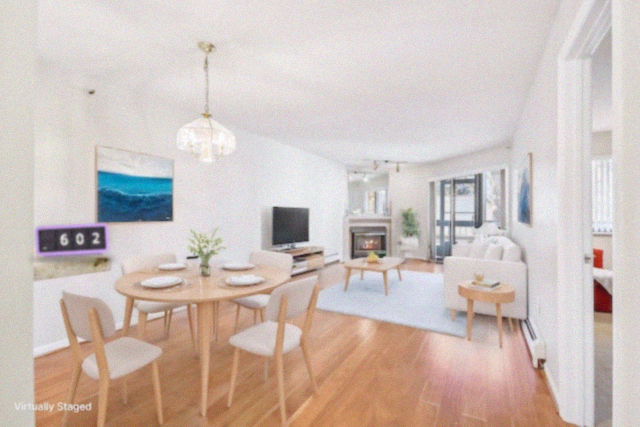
h=6 m=2
